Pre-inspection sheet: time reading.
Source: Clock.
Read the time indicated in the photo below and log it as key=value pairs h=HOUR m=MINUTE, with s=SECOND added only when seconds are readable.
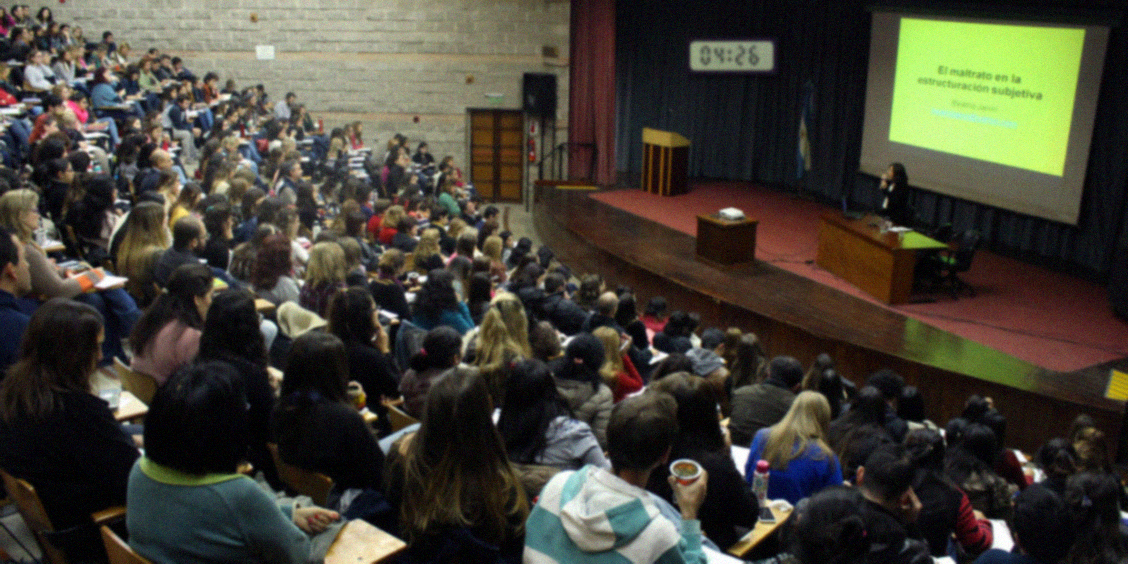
h=4 m=26
